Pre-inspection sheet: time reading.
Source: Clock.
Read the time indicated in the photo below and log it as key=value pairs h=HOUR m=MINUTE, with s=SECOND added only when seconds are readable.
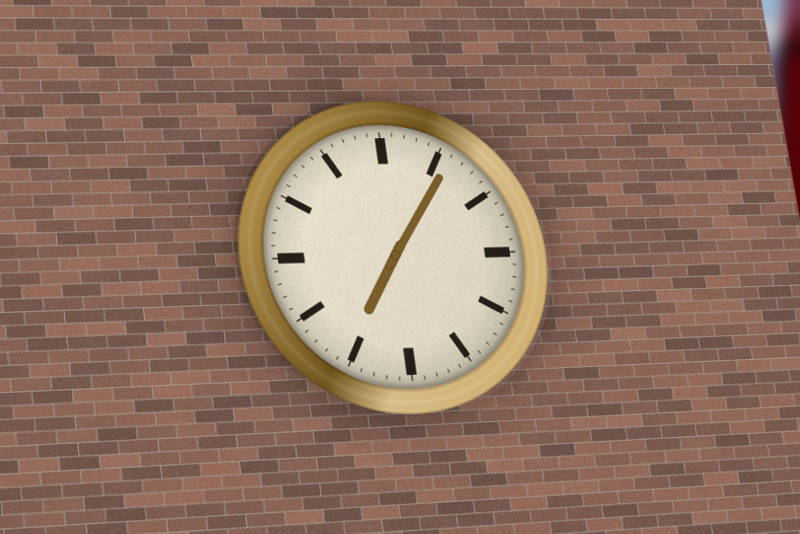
h=7 m=6
